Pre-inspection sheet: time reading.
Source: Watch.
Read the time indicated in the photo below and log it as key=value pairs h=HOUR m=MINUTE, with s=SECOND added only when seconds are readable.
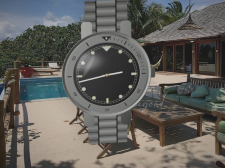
h=2 m=43
